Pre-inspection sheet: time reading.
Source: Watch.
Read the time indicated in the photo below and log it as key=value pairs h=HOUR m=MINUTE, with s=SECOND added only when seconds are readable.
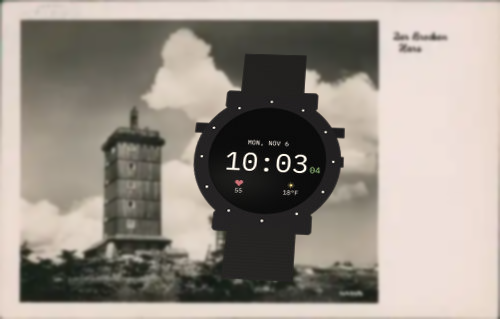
h=10 m=3 s=4
